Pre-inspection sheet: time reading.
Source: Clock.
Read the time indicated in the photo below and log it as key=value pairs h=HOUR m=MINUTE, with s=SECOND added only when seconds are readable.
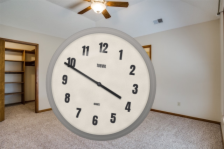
h=3 m=49
